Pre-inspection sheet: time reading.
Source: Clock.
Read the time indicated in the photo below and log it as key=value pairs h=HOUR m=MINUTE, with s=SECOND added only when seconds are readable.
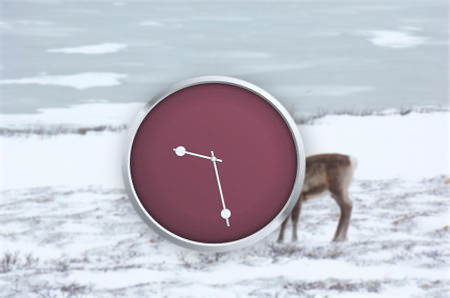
h=9 m=28
